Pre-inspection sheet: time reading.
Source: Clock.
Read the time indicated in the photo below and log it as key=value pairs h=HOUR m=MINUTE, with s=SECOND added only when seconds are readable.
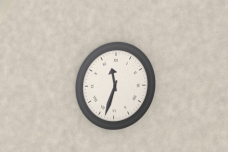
h=11 m=33
